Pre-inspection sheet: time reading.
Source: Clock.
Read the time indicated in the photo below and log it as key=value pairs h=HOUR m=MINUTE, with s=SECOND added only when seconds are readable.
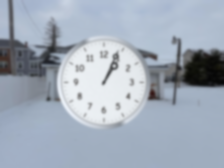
h=1 m=4
